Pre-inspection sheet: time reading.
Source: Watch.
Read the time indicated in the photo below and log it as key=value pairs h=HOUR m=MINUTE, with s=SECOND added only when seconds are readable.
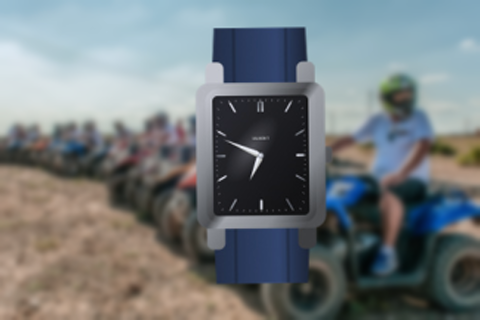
h=6 m=49
